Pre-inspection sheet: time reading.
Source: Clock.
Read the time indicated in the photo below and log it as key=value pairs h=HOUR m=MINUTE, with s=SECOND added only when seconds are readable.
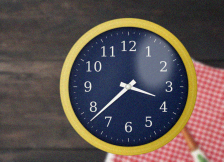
h=3 m=38
